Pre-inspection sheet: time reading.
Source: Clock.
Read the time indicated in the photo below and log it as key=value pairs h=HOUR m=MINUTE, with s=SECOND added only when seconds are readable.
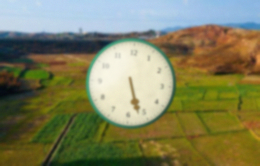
h=5 m=27
